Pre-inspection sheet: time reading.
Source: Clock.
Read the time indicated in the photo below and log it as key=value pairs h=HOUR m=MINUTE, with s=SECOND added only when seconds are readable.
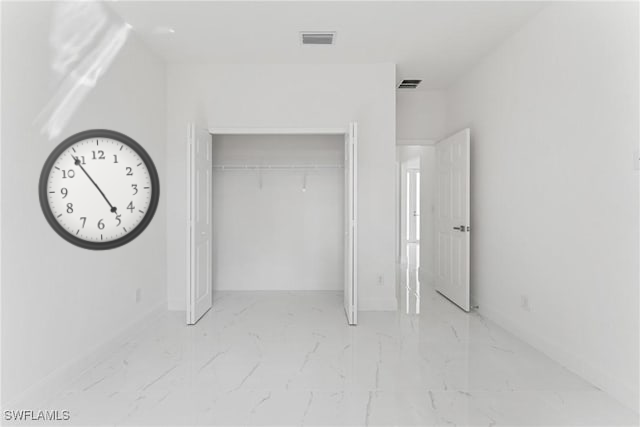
h=4 m=54
